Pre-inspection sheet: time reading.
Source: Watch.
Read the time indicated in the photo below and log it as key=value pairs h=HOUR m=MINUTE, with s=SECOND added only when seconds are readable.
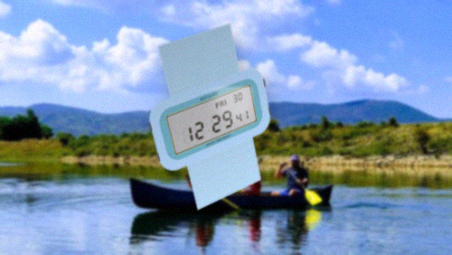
h=12 m=29 s=41
